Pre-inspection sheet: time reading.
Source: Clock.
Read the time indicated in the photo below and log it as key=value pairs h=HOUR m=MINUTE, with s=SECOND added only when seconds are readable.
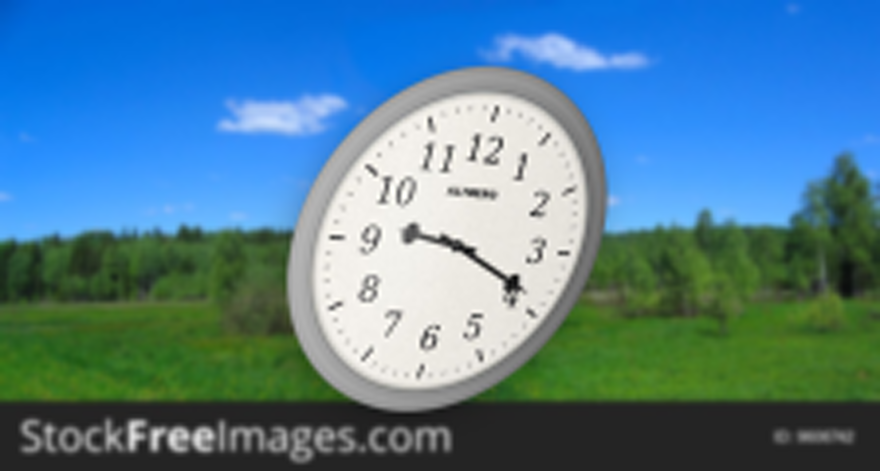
h=9 m=19
